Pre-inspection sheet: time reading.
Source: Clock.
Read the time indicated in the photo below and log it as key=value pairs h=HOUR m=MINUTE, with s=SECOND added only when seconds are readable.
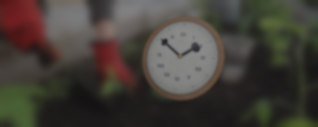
h=1 m=51
